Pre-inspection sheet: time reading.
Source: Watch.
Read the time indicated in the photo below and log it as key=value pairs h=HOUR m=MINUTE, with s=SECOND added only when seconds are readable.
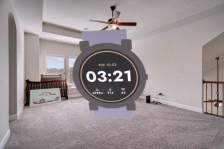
h=3 m=21
